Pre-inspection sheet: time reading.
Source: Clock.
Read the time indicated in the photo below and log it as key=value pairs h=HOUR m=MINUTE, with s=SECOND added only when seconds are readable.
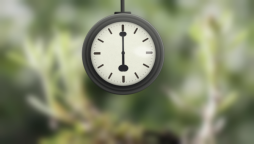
h=6 m=0
